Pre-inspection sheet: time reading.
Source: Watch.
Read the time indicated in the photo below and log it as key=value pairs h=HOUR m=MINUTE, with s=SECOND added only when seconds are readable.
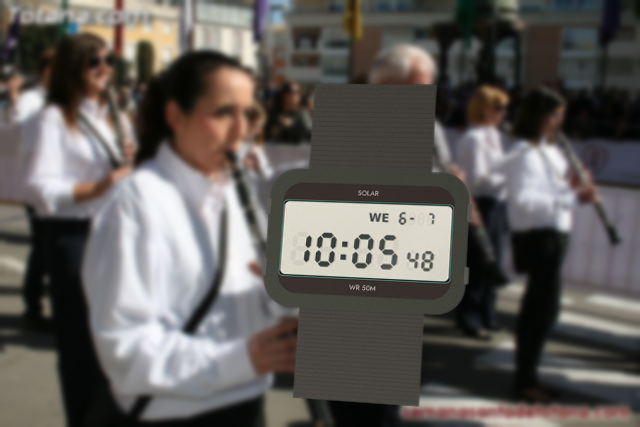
h=10 m=5 s=48
